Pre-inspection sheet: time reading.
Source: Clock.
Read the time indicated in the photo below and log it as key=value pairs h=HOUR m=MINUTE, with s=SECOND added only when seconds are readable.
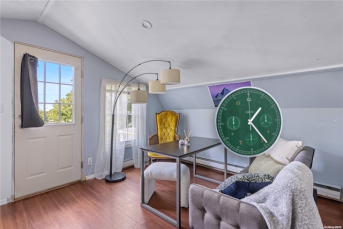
h=1 m=24
